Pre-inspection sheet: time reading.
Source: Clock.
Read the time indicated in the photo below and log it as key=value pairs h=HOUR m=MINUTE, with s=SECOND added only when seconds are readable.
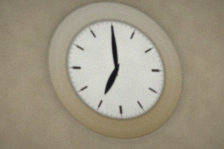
h=7 m=0
